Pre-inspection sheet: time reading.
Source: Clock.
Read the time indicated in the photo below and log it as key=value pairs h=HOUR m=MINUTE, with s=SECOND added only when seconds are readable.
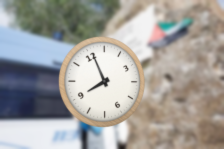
h=9 m=1
